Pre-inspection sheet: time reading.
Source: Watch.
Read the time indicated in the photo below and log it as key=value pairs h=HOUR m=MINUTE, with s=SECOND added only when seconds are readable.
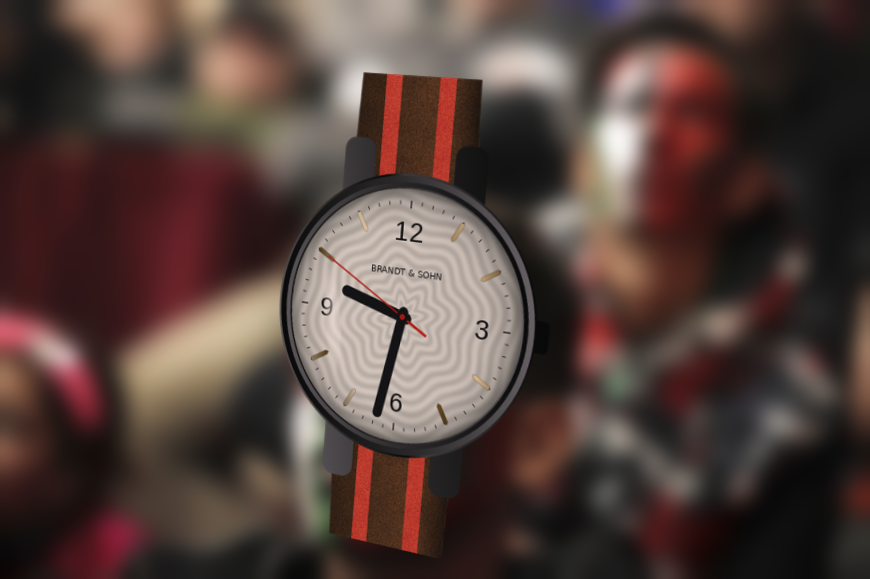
h=9 m=31 s=50
